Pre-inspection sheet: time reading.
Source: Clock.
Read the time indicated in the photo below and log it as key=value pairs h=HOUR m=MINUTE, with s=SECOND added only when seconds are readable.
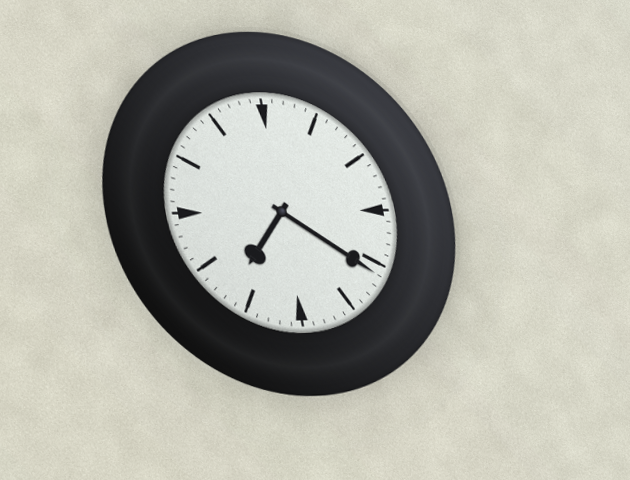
h=7 m=21
